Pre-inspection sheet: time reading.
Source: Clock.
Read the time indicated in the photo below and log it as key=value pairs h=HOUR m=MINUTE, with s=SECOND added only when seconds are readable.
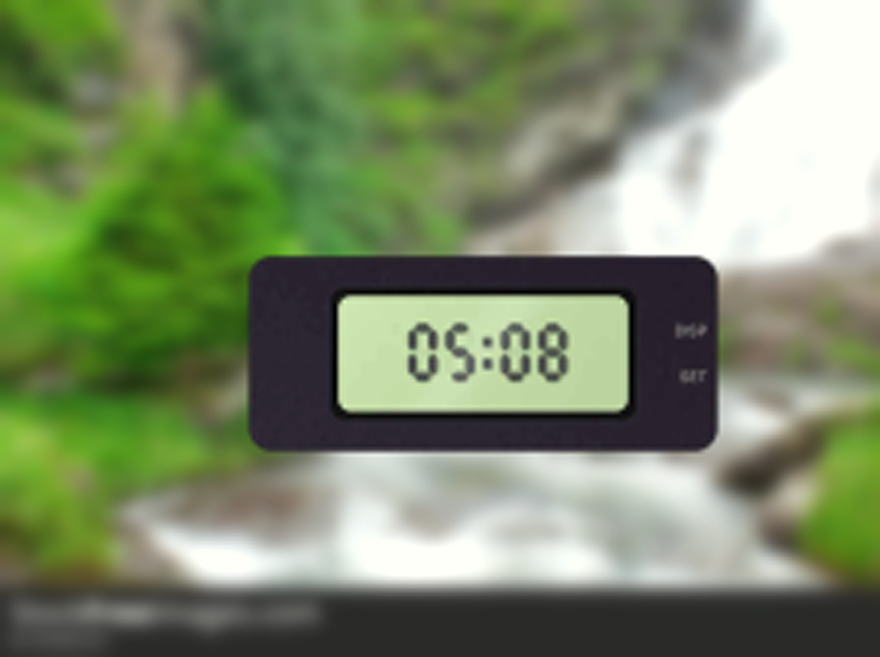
h=5 m=8
